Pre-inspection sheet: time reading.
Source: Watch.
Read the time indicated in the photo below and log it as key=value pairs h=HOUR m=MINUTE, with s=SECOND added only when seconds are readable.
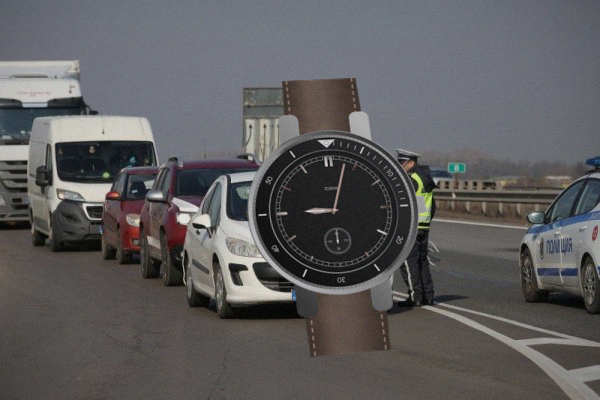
h=9 m=3
